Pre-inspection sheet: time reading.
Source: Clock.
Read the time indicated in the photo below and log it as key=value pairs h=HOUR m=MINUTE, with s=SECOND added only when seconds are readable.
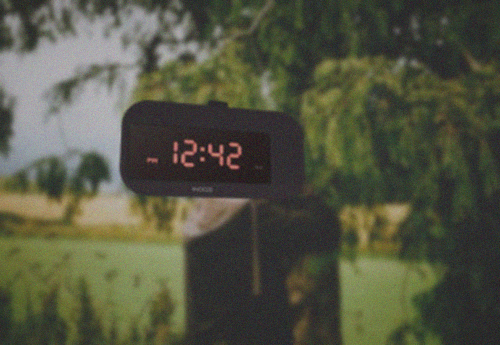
h=12 m=42
